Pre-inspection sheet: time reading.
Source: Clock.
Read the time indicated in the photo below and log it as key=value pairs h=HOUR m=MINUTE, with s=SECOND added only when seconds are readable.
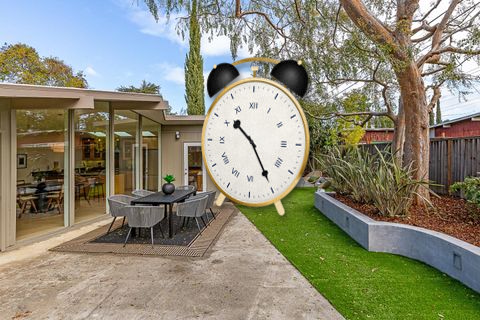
h=10 m=25
